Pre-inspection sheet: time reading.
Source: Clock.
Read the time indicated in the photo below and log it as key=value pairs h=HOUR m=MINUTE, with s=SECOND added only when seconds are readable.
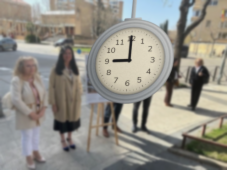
h=9 m=0
